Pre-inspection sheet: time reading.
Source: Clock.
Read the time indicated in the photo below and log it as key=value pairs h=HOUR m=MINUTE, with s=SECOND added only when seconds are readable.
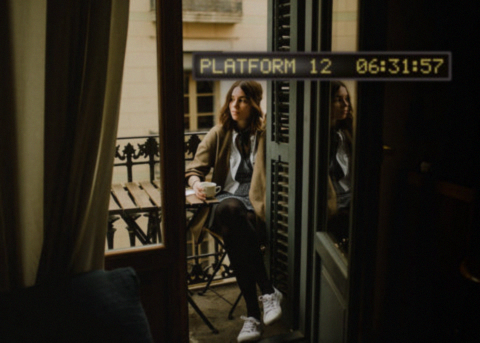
h=6 m=31 s=57
